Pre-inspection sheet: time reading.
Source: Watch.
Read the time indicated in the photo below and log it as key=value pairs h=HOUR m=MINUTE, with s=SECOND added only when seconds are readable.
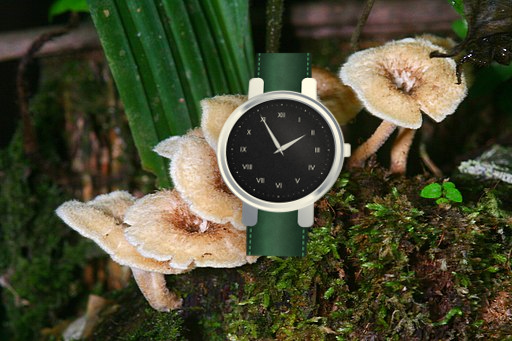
h=1 m=55
